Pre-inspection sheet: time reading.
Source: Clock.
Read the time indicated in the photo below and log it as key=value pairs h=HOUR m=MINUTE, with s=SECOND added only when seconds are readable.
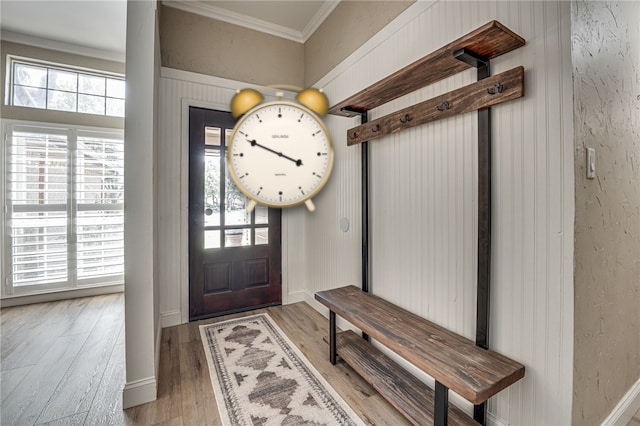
h=3 m=49
